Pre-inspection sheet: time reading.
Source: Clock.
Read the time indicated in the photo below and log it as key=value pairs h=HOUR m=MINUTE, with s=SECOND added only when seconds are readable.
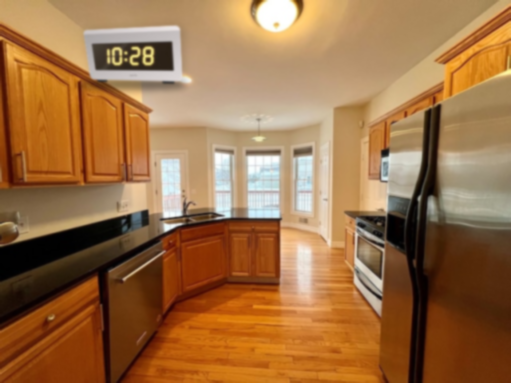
h=10 m=28
